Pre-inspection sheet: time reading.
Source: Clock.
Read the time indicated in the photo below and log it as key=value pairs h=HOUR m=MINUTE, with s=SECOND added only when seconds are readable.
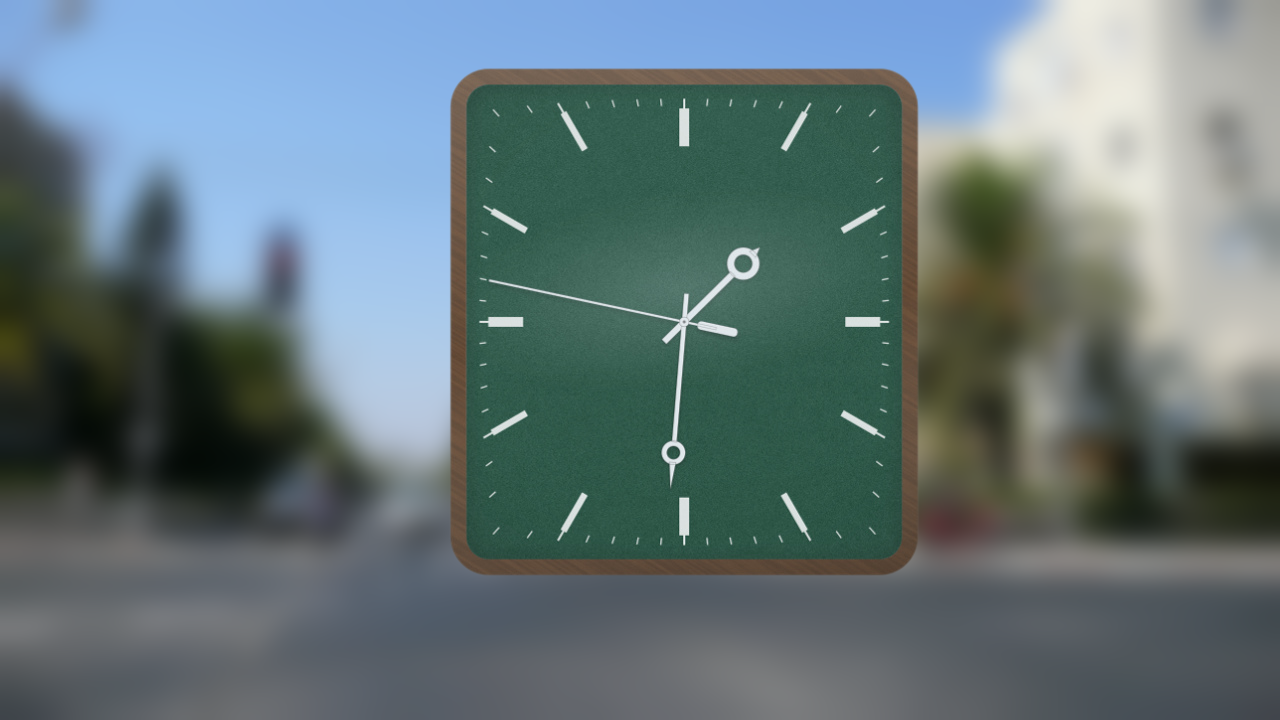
h=1 m=30 s=47
